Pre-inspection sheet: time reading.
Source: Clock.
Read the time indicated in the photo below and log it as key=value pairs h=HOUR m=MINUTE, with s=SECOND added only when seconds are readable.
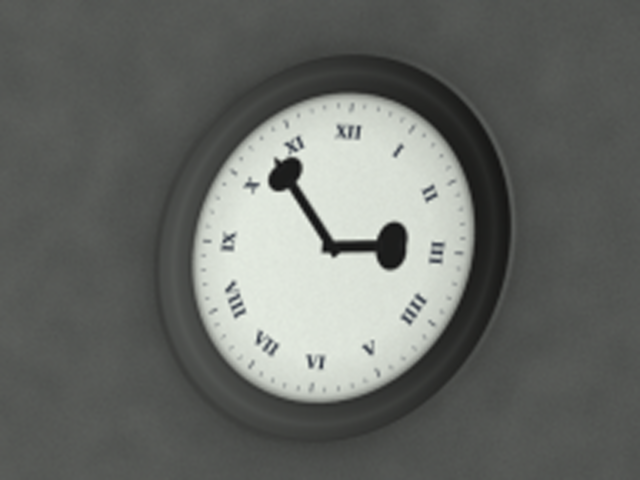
h=2 m=53
